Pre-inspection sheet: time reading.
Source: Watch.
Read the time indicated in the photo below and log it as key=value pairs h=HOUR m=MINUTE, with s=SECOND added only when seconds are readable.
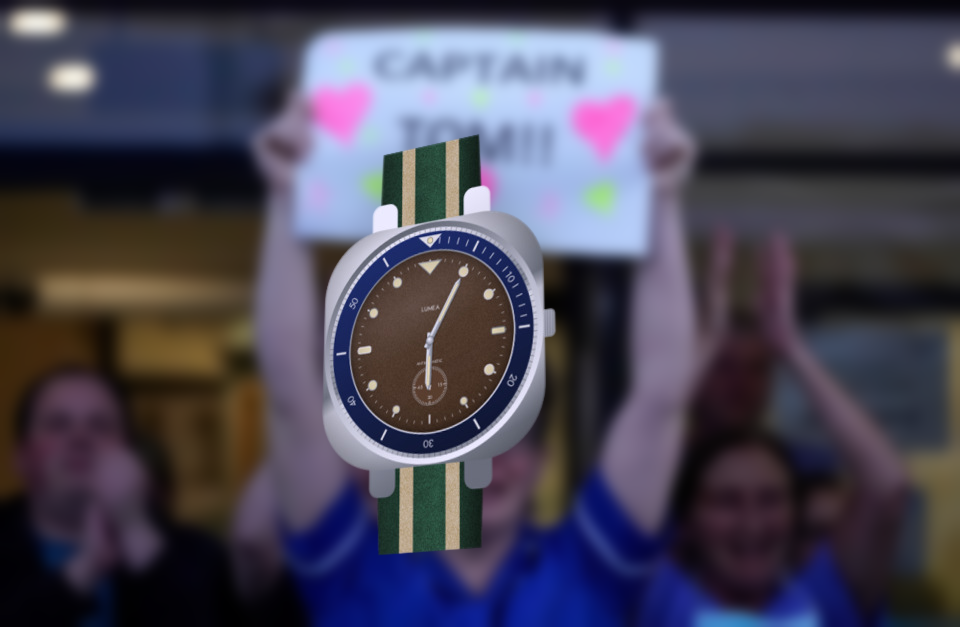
h=6 m=5
